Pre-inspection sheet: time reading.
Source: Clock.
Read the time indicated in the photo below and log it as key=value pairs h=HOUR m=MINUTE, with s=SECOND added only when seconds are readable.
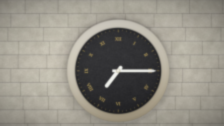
h=7 m=15
